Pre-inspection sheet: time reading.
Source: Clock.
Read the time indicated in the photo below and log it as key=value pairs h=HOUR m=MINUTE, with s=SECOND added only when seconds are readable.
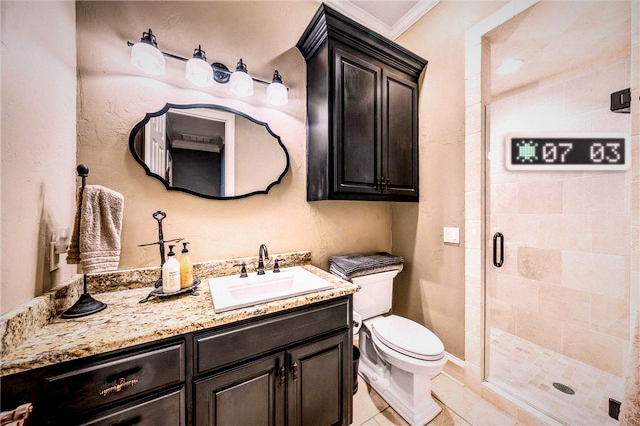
h=7 m=3
